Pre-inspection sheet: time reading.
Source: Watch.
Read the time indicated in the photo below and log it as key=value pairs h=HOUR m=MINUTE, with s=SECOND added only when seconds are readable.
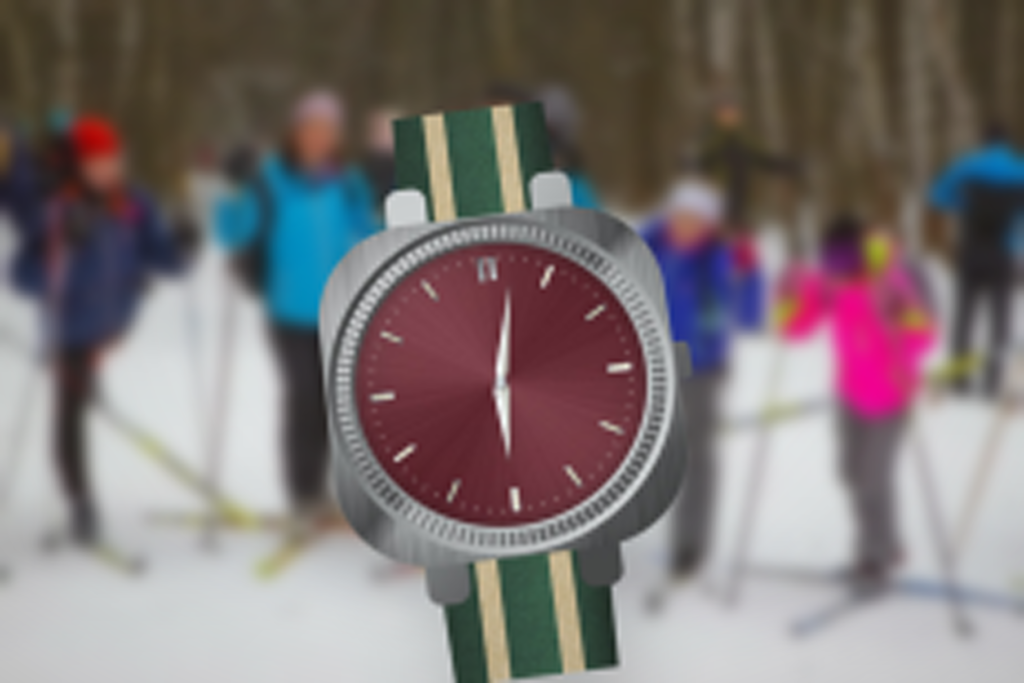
h=6 m=2
